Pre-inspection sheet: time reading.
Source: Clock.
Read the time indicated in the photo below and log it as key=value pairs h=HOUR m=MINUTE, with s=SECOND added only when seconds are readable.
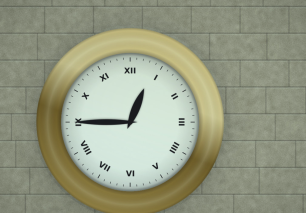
h=12 m=45
